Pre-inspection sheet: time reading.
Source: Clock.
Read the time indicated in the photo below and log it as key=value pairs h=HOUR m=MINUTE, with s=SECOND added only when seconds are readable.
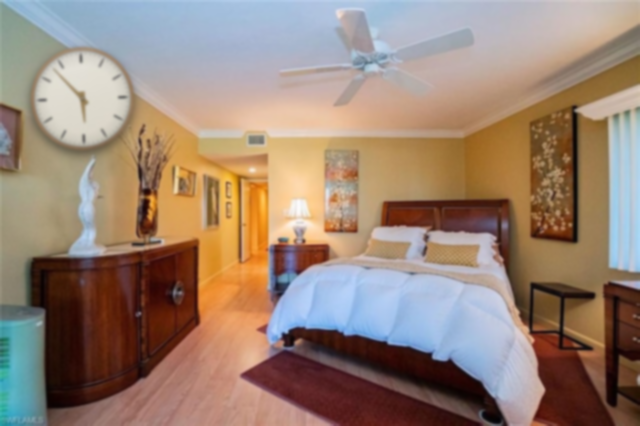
h=5 m=53
